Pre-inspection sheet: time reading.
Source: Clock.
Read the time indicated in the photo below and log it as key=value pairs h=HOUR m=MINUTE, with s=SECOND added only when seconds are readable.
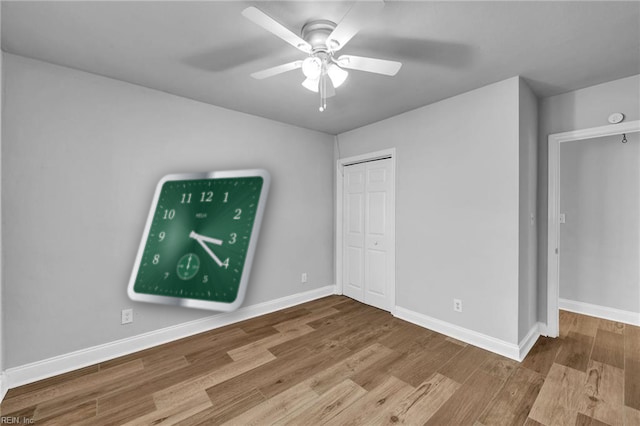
h=3 m=21
